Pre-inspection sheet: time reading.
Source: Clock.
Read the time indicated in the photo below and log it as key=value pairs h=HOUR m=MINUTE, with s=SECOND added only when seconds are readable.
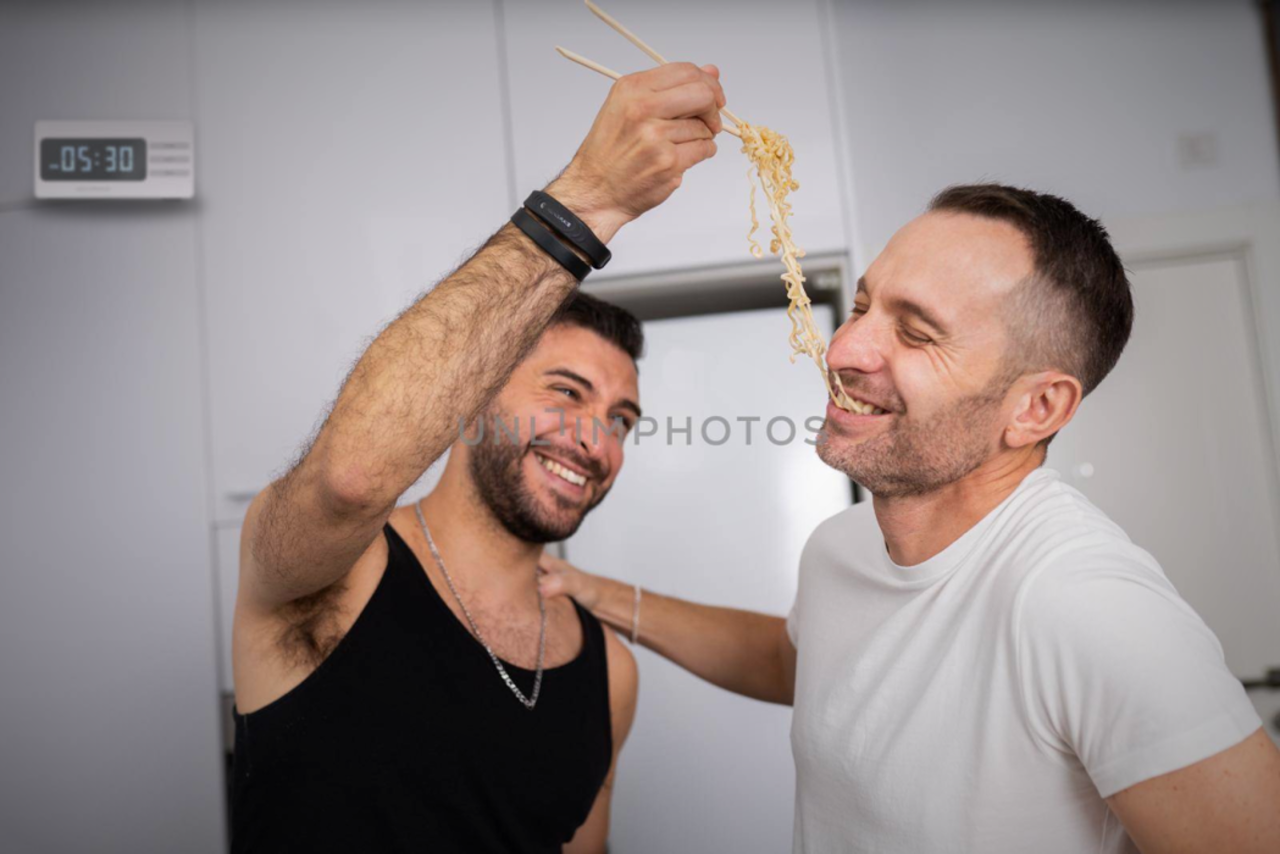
h=5 m=30
